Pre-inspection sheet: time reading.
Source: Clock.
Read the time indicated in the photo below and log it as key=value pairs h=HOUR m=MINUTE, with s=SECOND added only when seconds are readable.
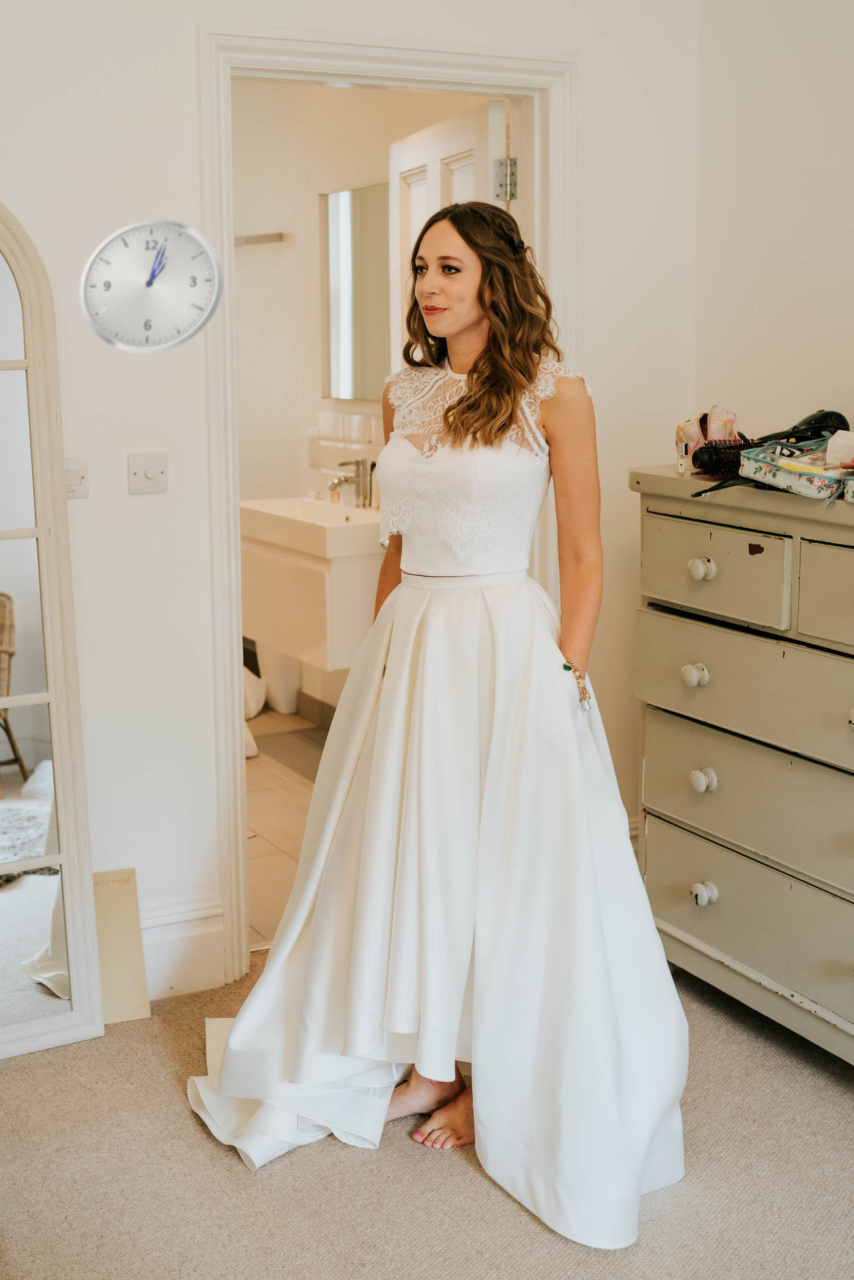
h=1 m=3
